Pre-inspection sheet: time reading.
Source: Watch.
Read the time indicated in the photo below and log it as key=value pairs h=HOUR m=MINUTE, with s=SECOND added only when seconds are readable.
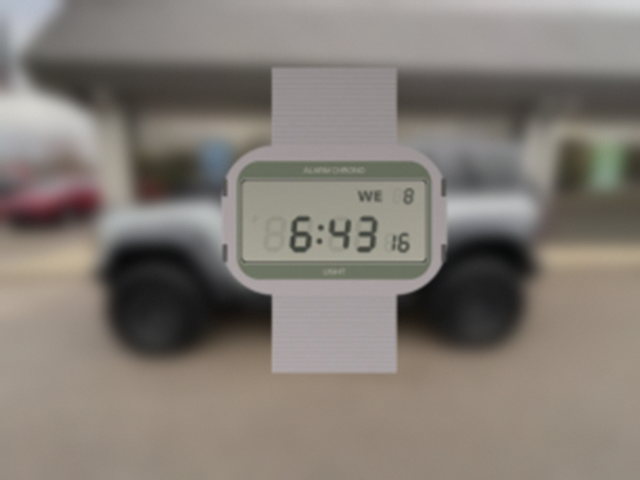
h=6 m=43 s=16
